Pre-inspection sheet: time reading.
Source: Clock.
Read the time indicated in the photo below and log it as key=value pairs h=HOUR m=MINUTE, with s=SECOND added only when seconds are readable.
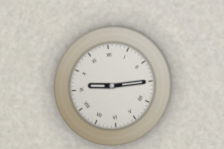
h=9 m=15
